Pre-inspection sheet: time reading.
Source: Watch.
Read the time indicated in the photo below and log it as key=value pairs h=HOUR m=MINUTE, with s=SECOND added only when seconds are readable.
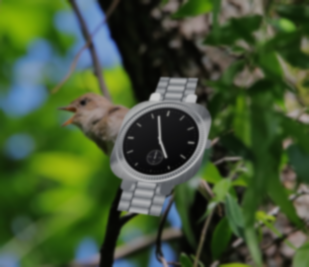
h=4 m=57
